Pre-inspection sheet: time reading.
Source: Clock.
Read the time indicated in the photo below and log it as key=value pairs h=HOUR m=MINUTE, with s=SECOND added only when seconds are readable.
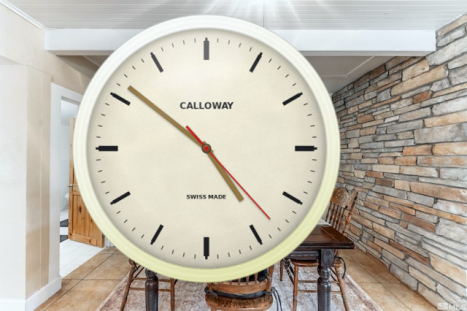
h=4 m=51 s=23
